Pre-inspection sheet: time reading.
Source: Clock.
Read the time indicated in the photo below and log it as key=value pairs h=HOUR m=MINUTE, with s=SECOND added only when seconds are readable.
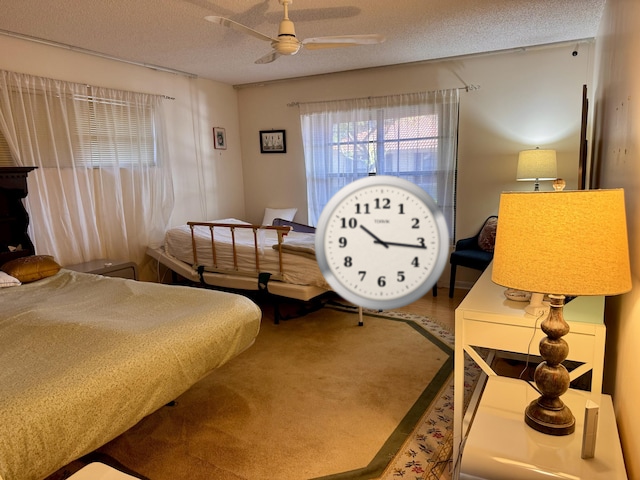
h=10 m=16
